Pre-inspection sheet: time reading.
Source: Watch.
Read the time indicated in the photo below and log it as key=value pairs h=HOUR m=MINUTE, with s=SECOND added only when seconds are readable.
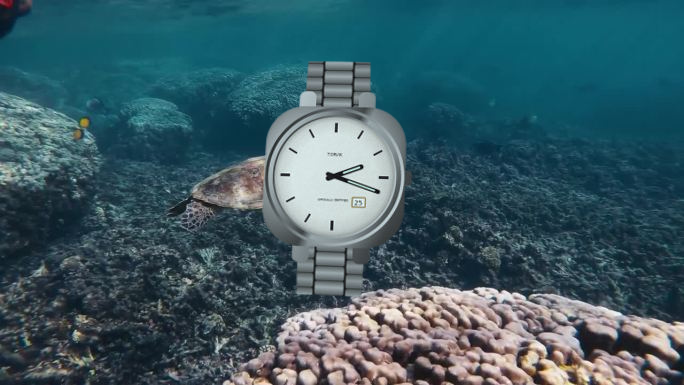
h=2 m=18
